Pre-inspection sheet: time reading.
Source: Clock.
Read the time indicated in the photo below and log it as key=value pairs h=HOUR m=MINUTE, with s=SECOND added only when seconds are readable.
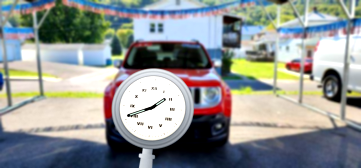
h=1 m=41
